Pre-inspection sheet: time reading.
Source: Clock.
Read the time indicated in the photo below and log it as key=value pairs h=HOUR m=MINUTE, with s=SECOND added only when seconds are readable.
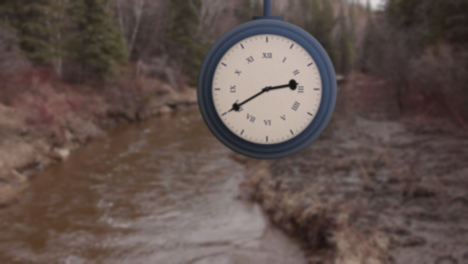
h=2 m=40
